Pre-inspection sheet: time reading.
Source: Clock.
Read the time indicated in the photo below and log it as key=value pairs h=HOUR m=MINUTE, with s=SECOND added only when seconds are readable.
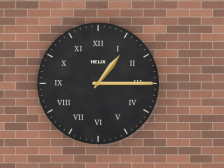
h=1 m=15
